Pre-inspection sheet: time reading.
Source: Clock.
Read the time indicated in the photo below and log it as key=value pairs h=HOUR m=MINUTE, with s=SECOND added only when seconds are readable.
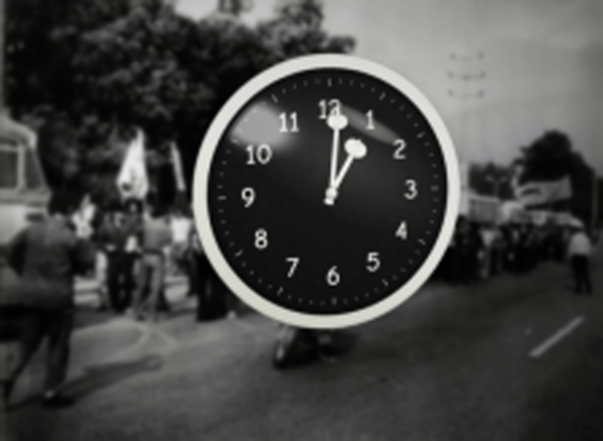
h=1 m=1
